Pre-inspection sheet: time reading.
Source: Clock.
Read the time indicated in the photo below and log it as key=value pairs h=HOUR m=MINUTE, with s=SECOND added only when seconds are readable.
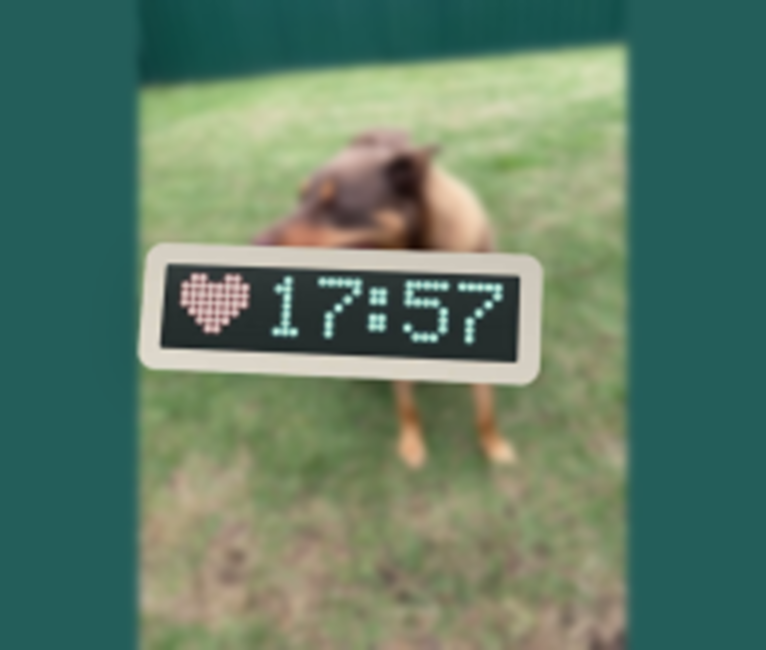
h=17 m=57
